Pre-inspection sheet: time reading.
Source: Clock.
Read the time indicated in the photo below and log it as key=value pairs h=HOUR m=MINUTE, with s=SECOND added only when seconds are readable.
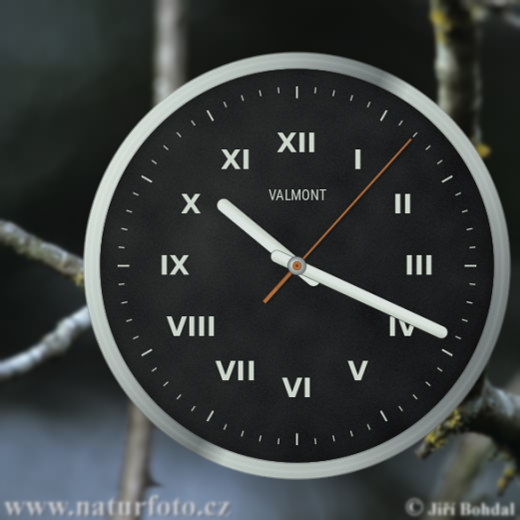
h=10 m=19 s=7
